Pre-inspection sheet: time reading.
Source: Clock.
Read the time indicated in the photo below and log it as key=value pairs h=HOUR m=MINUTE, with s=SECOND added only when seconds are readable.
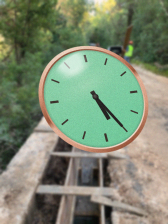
h=5 m=25
